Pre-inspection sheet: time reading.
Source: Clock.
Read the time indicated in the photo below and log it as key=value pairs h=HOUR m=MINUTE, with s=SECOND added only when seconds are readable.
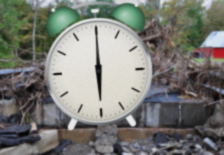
h=6 m=0
